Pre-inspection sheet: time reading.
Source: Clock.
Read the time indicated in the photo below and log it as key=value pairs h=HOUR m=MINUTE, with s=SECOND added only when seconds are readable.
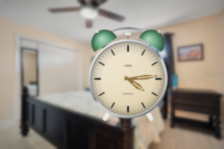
h=4 m=14
